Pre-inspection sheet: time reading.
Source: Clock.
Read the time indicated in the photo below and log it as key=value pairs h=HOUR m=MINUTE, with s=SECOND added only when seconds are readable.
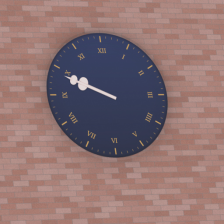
h=9 m=49
